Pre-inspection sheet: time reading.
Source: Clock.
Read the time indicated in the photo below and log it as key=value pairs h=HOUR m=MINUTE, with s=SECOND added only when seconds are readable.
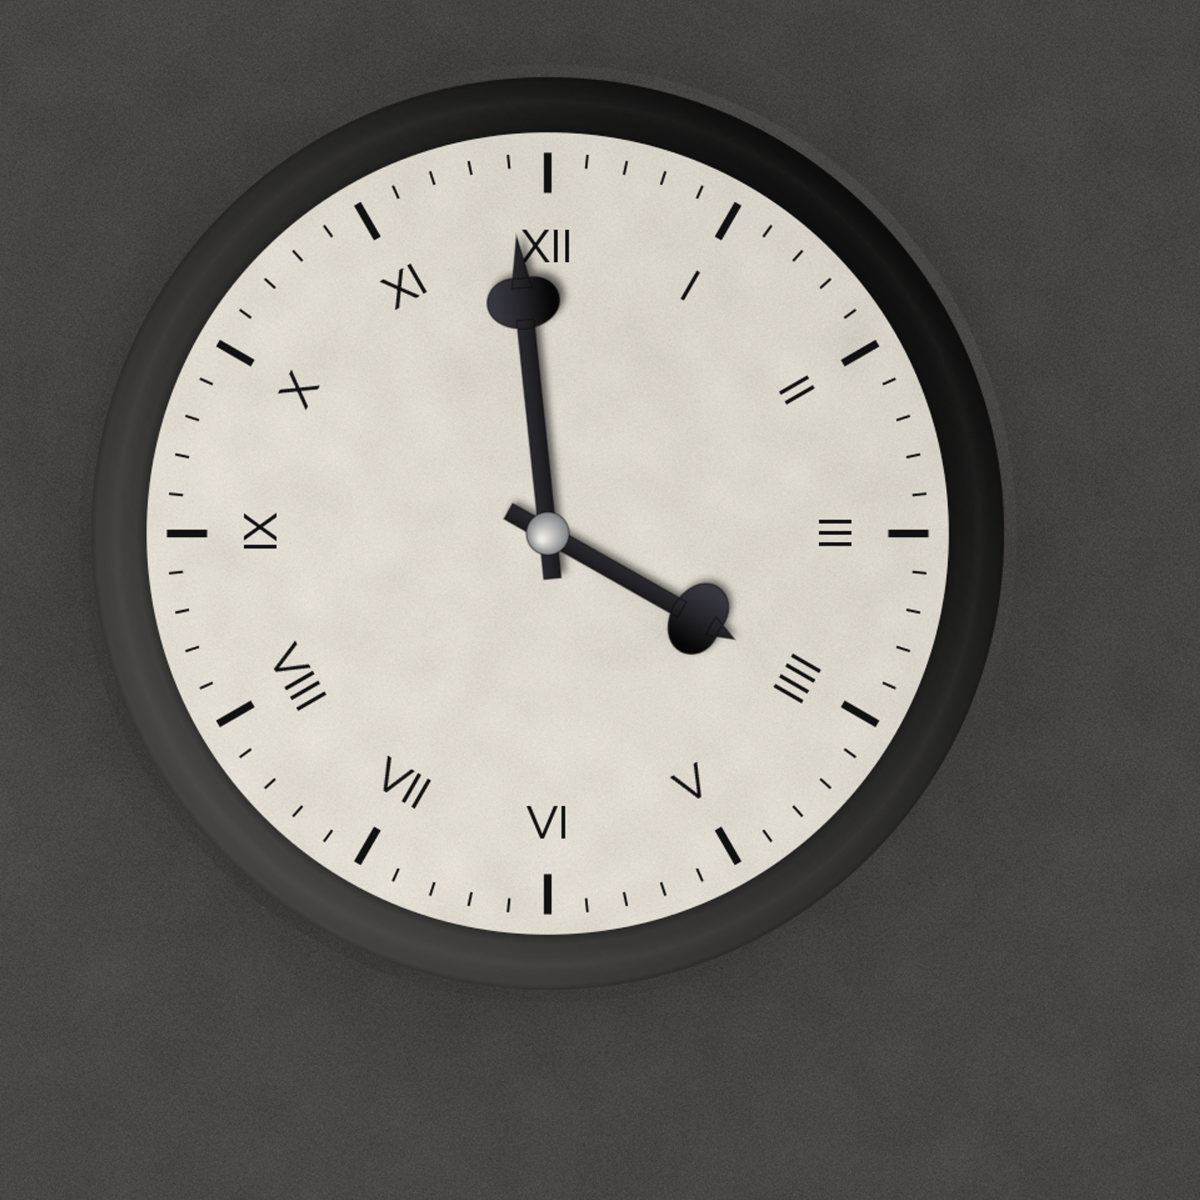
h=3 m=59
